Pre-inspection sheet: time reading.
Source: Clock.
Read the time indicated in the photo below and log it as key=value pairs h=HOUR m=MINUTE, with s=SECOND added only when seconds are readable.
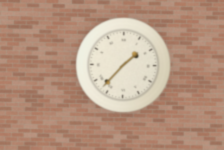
h=1 m=37
